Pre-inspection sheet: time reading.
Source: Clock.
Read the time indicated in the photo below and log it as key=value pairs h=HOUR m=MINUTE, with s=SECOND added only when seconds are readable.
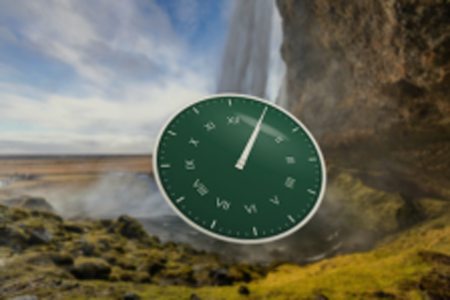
h=1 m=5
